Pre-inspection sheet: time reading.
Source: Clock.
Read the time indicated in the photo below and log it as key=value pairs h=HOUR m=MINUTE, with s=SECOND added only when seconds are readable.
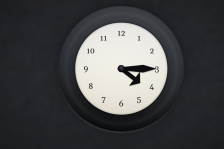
h=4 m=15
